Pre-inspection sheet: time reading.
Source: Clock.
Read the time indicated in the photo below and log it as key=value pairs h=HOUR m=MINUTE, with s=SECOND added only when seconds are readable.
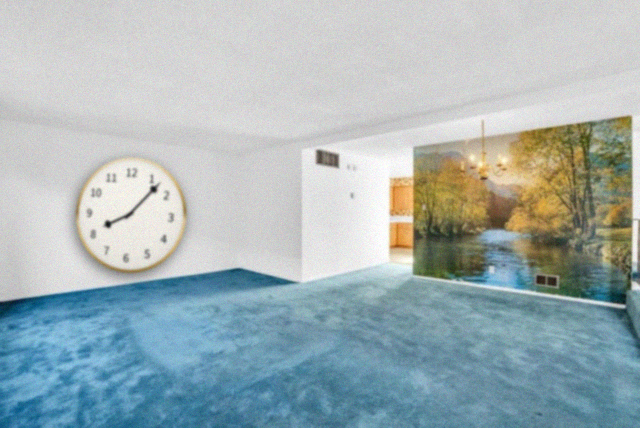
h=8 m=7
